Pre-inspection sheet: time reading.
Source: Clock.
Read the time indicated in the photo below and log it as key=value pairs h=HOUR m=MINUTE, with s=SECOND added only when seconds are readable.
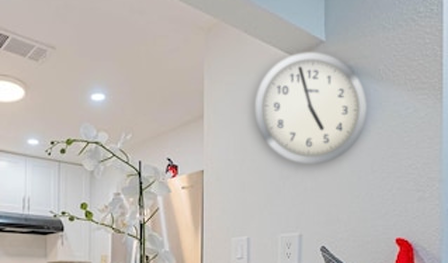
h=4 m=57
